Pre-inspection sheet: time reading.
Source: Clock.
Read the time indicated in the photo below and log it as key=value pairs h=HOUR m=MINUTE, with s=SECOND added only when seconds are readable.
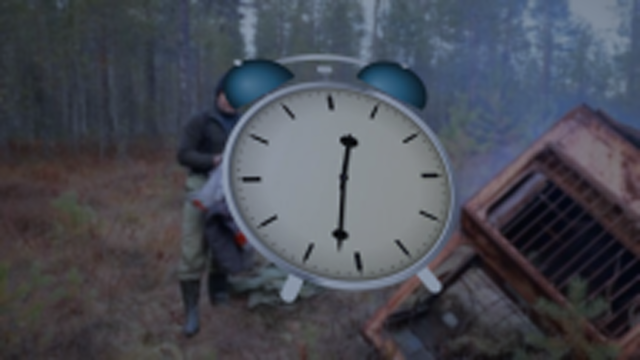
h=12 m=32
